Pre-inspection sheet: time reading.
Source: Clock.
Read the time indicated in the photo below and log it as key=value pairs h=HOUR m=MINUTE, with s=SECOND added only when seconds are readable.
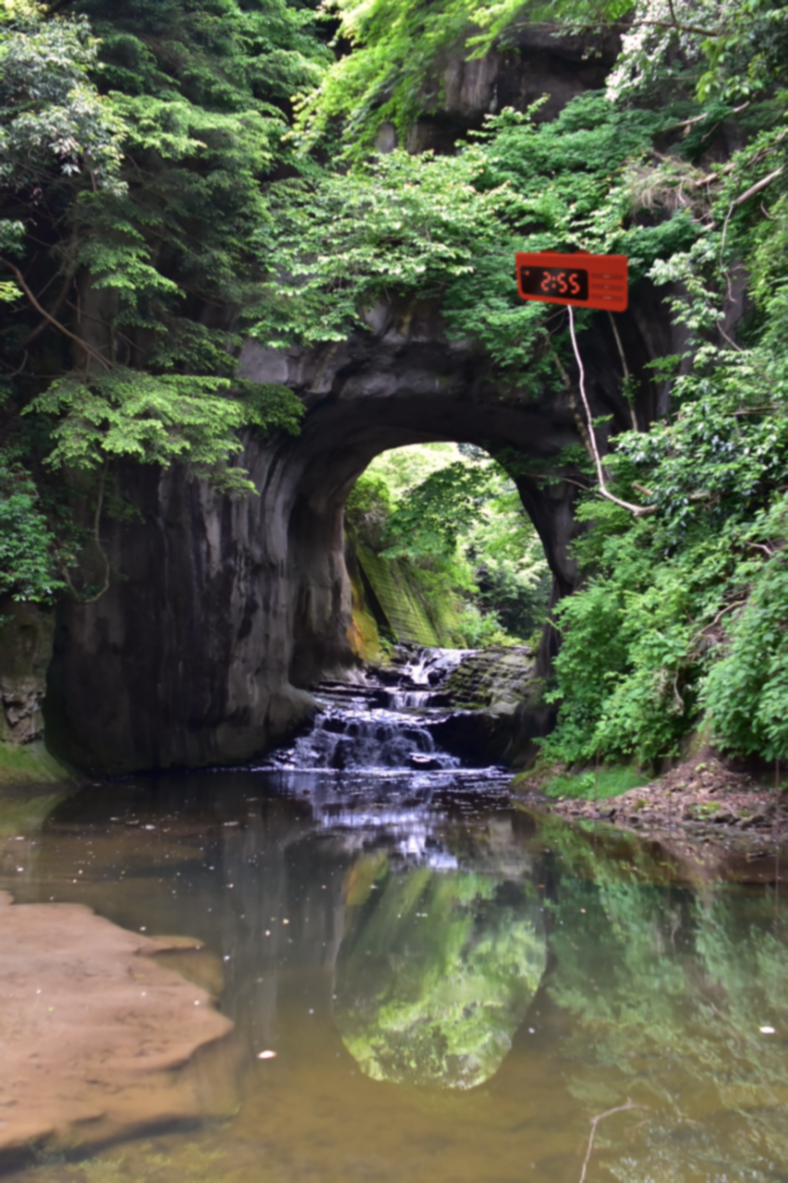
h=2 m=55
